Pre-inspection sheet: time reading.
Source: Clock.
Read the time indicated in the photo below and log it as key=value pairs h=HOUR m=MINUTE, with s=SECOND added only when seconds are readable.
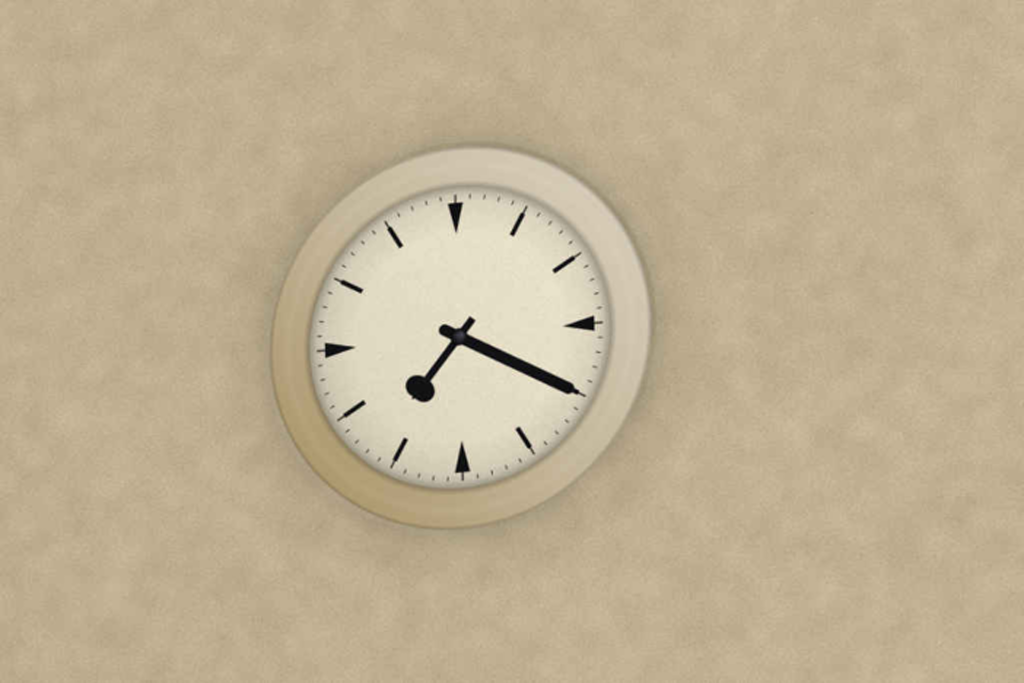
h=7 m=20
